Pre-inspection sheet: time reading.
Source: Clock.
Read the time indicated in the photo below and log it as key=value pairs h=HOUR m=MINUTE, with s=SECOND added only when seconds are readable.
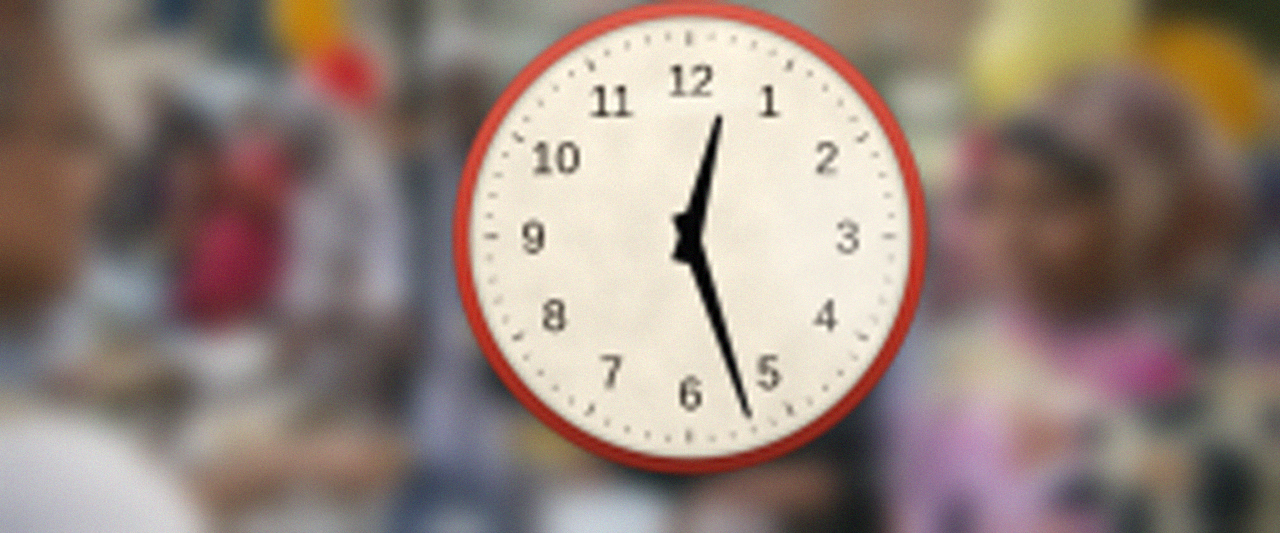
h=12 m=27
